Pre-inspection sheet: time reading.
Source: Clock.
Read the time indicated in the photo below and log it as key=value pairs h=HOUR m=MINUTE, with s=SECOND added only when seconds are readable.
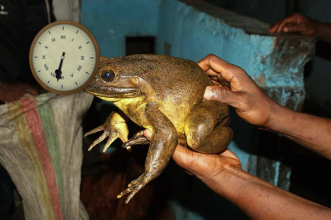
h=6 m=32
